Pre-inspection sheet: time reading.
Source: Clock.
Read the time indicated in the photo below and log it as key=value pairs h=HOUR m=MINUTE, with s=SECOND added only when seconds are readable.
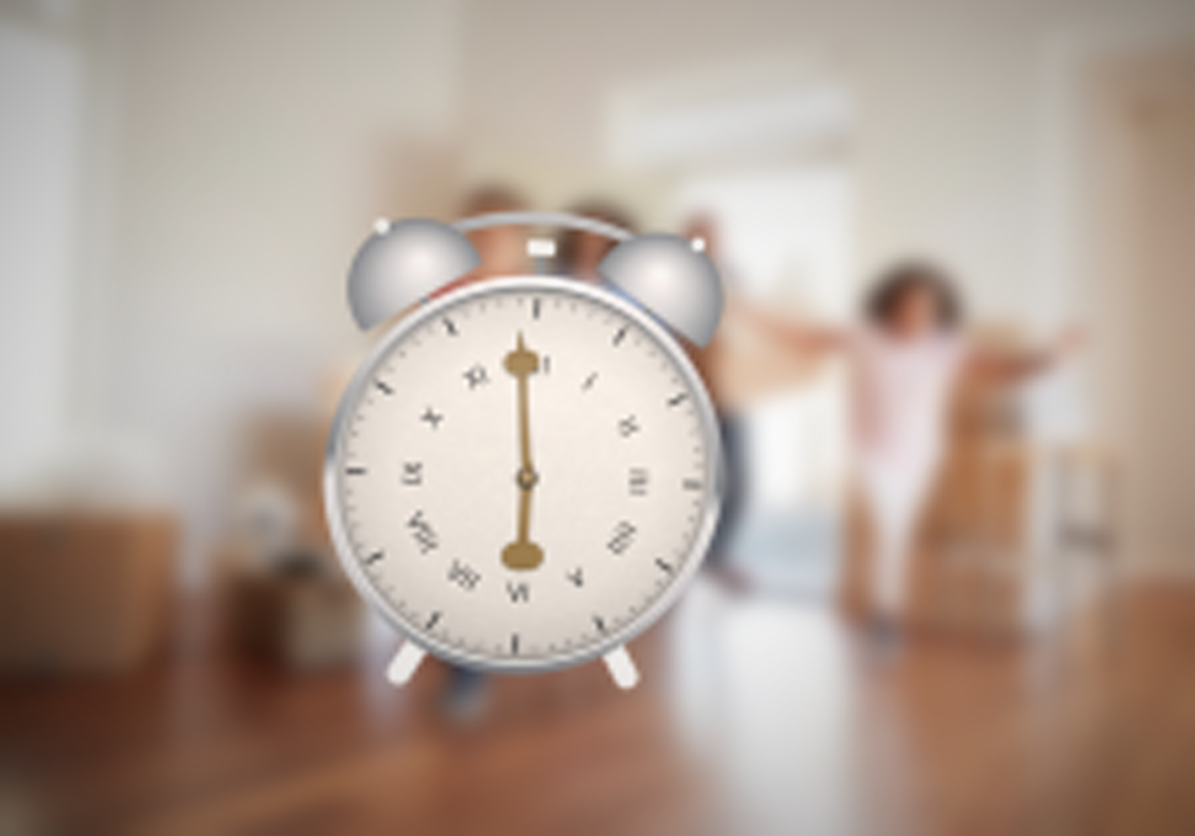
h=5 m=59
